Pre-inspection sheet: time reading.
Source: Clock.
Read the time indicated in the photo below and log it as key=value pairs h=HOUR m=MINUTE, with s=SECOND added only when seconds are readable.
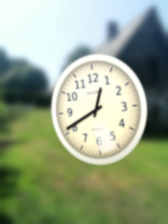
h=12 m=41
